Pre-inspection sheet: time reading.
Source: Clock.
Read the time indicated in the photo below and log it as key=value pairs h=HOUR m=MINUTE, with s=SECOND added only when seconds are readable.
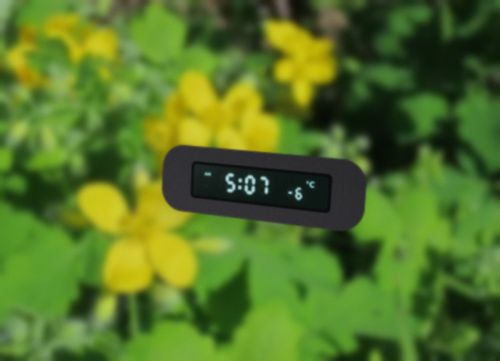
h=5 m=7
